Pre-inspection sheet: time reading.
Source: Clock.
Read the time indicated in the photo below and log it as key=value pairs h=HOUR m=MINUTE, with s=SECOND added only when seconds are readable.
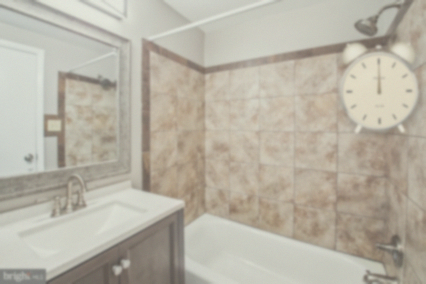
h=12 m=0
